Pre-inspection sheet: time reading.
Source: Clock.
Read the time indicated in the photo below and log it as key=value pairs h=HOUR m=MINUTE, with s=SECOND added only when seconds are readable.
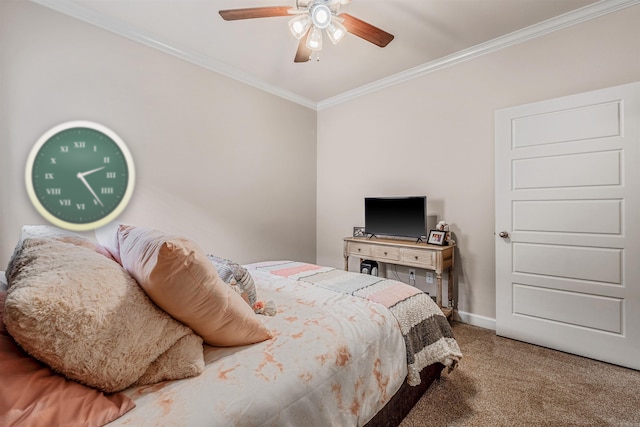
h=2 m=24
